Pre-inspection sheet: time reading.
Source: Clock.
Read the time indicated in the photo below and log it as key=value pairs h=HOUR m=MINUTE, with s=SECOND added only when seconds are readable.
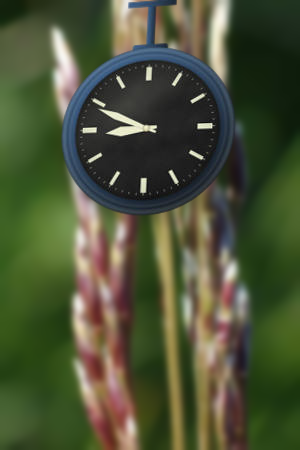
h=8 m=49
